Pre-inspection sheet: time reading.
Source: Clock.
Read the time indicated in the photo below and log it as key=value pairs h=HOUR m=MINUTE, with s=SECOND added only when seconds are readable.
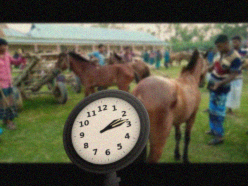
h=2 m=13
